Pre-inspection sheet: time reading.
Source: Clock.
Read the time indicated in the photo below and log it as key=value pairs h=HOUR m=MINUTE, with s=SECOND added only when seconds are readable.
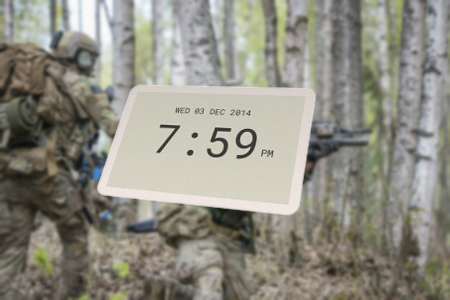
h=7 m=59
